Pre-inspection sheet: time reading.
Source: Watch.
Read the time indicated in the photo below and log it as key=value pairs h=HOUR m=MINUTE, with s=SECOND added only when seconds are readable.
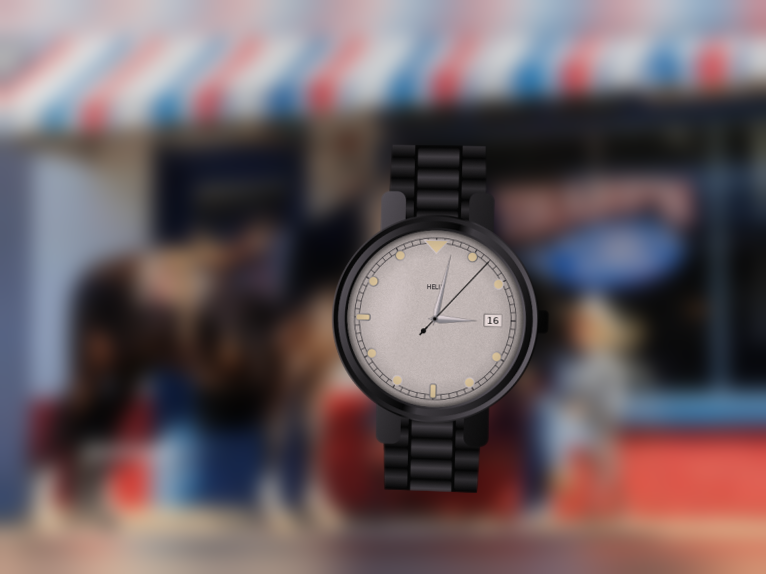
h=3 m=2 s=7
